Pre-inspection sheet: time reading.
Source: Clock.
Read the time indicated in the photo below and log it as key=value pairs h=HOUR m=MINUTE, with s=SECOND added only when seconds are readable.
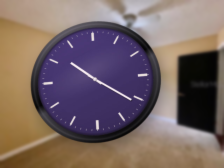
h=10 m=21
